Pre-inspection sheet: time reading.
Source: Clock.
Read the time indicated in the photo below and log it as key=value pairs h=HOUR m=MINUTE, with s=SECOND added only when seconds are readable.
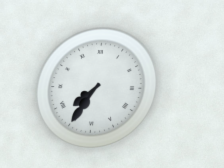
h=7 m=35
